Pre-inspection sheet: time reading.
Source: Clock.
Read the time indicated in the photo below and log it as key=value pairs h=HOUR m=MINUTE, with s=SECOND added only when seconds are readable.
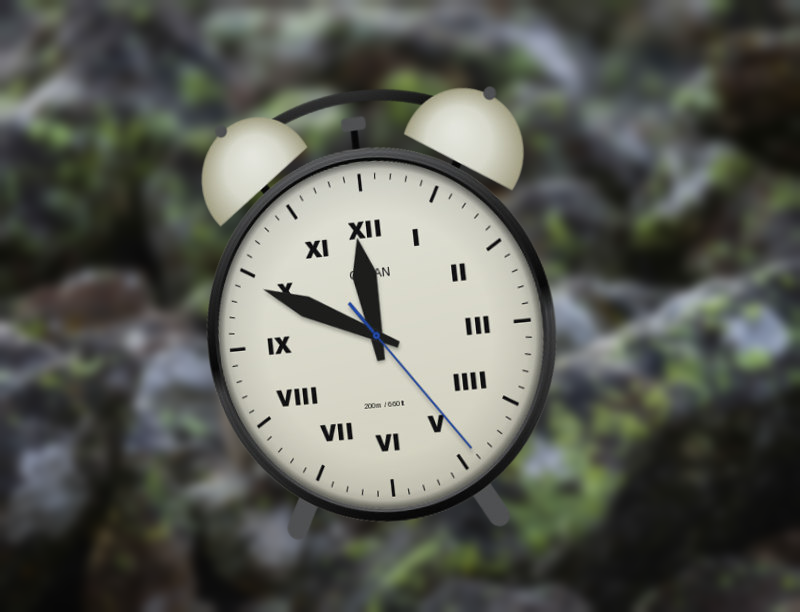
h=11 m=49 s=24
